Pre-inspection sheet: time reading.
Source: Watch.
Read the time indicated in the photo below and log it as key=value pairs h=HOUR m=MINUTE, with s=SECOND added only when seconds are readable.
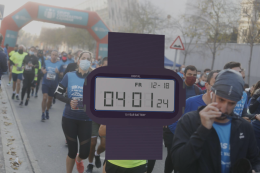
h=4 m=1 s=24
